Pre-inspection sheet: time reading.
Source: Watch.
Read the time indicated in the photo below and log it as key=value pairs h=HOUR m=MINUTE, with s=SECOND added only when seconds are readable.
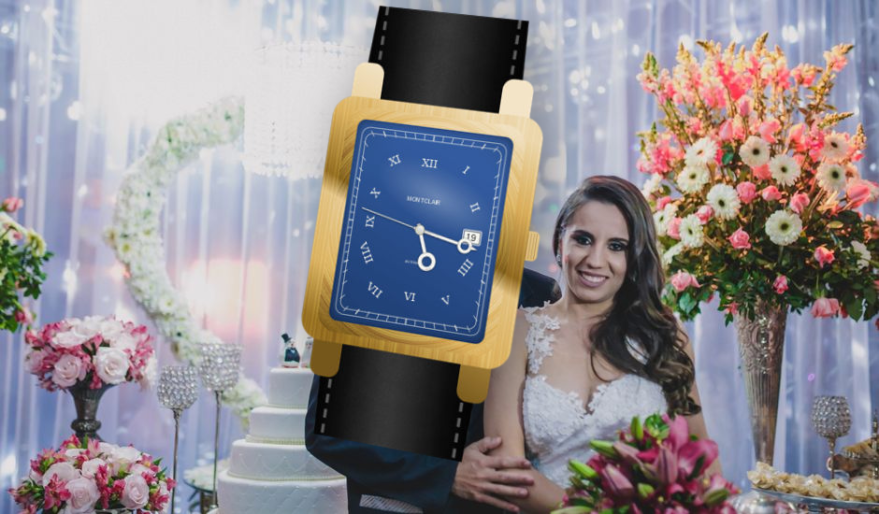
h=5 m=16 s=47
